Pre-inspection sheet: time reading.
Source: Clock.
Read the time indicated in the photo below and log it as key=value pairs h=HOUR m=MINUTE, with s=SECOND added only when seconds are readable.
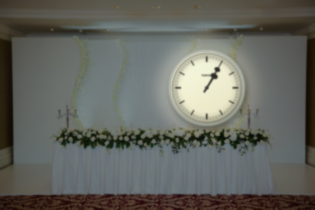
h=1 m=5
